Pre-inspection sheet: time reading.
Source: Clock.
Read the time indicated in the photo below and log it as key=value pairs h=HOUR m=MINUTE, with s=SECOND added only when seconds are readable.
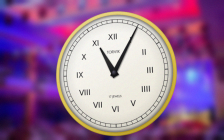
h=11 m=5
